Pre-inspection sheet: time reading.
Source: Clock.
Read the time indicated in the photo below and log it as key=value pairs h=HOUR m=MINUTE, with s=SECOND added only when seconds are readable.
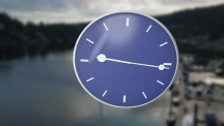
h=9 m=16
